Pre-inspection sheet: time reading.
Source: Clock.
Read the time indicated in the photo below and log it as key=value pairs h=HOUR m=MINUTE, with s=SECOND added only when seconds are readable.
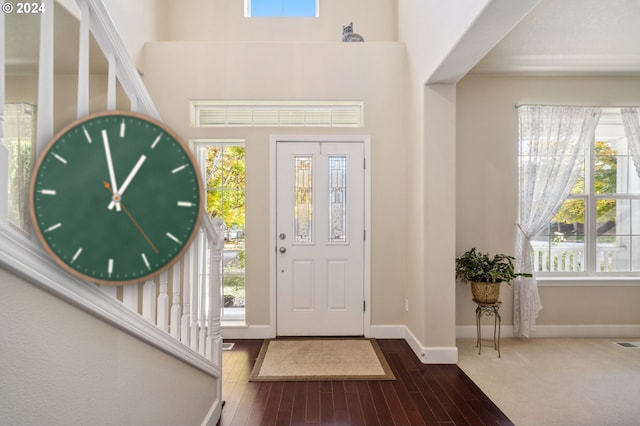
h=12 m=57 s=23
